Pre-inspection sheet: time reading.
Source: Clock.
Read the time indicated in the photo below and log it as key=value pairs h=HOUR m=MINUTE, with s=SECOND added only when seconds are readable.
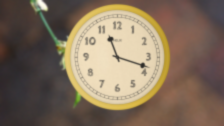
h=11 m=18
